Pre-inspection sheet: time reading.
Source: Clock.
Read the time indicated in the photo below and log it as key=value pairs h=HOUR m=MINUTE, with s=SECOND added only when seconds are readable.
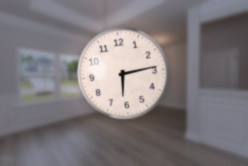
h=6 m=14
